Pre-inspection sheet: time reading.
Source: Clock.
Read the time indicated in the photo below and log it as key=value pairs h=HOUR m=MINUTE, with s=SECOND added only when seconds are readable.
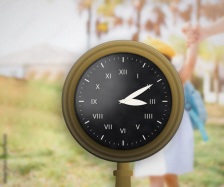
h=3 m=10
